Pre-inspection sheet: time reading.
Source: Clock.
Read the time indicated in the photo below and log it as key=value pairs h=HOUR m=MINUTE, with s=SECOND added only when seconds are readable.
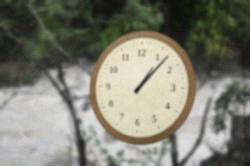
h=1 m=7
